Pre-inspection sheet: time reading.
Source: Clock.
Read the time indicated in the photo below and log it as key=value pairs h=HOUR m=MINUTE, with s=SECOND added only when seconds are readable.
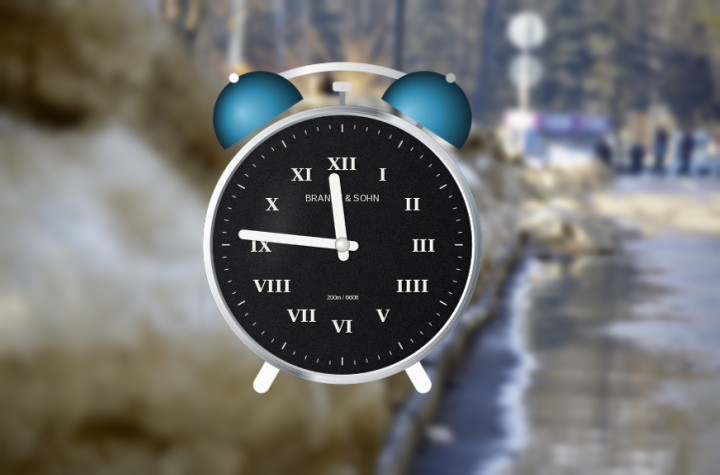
h=11 m=46
